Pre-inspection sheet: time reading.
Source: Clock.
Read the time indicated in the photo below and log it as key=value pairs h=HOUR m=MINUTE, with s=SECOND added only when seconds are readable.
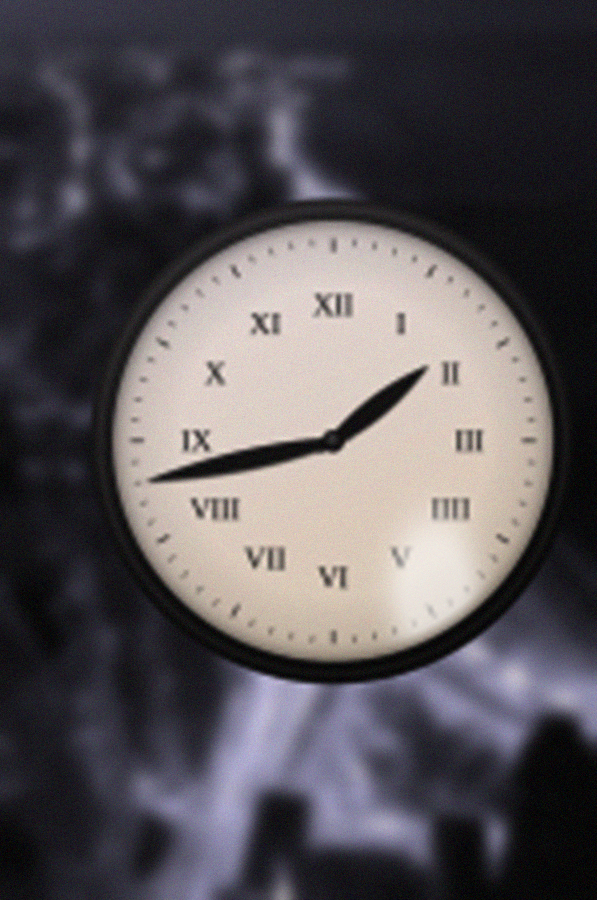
h=1 m=43
